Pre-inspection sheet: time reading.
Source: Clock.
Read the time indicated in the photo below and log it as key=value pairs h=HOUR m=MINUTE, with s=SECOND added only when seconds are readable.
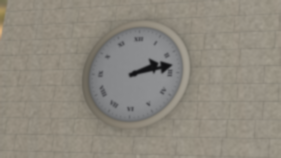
h=2 m=13
